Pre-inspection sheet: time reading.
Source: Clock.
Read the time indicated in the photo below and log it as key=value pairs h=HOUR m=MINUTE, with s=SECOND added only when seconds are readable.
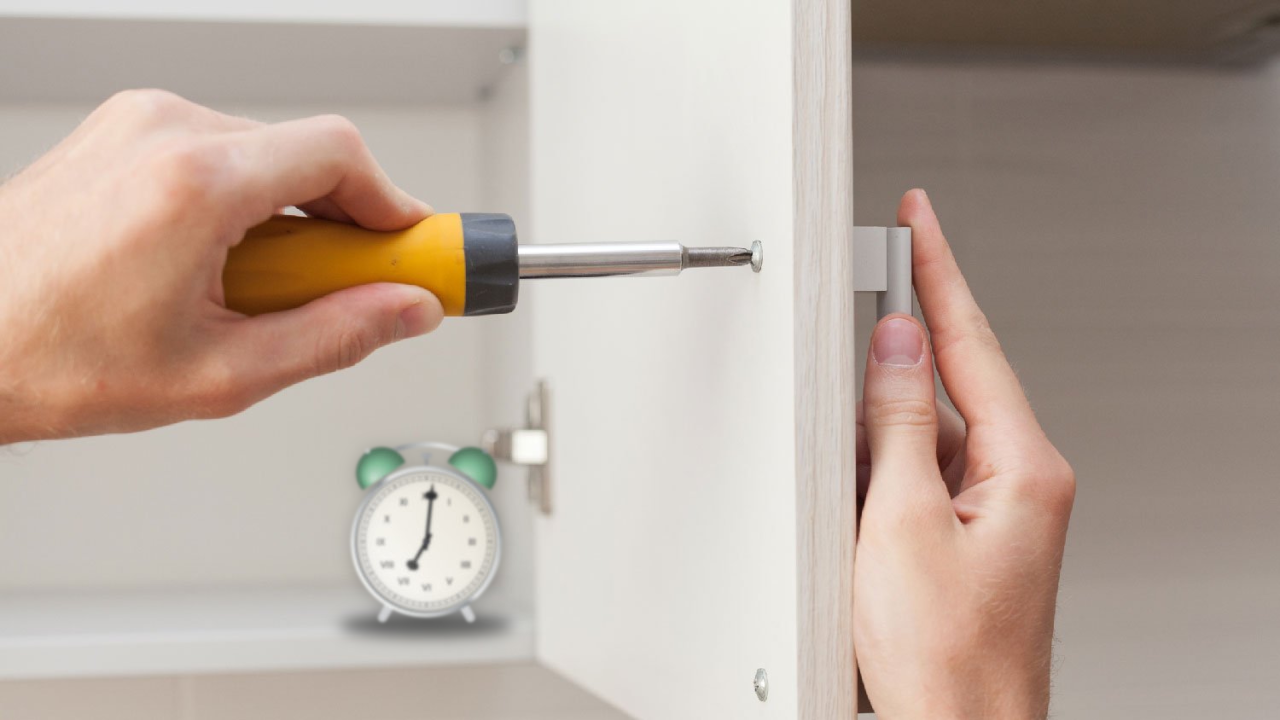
h=7 m=1
